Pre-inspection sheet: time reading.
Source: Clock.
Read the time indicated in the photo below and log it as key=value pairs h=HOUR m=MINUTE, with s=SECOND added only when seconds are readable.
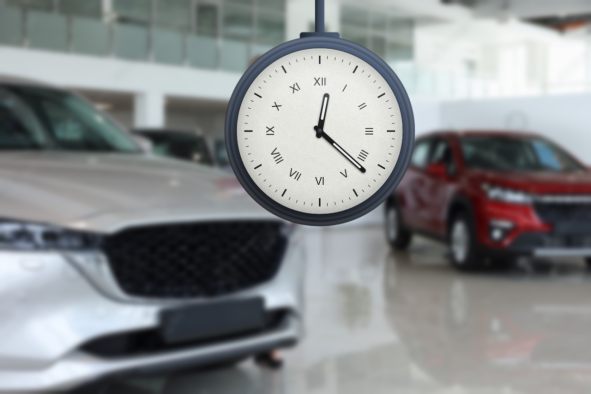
h=12 m=22
